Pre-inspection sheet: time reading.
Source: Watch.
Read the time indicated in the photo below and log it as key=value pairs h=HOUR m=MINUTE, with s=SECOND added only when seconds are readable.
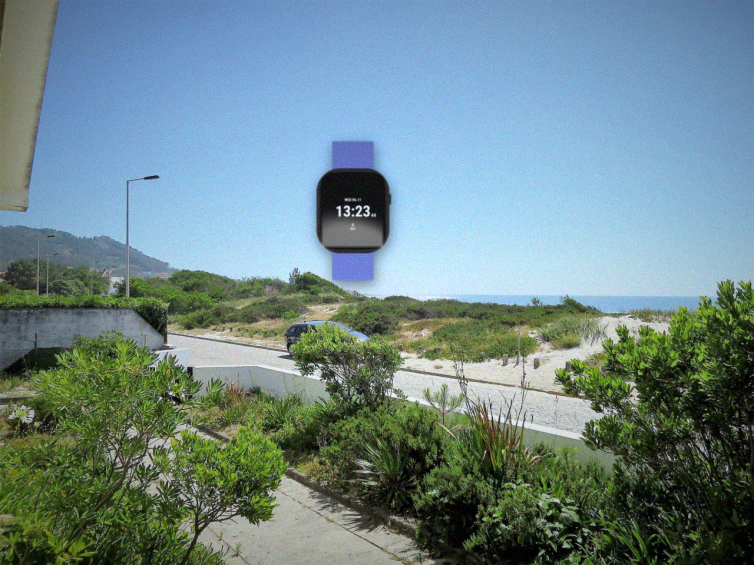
h=13 m=23
